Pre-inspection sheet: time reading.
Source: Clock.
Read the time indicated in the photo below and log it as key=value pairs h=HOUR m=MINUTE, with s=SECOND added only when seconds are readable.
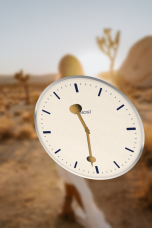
h=11 m=31
